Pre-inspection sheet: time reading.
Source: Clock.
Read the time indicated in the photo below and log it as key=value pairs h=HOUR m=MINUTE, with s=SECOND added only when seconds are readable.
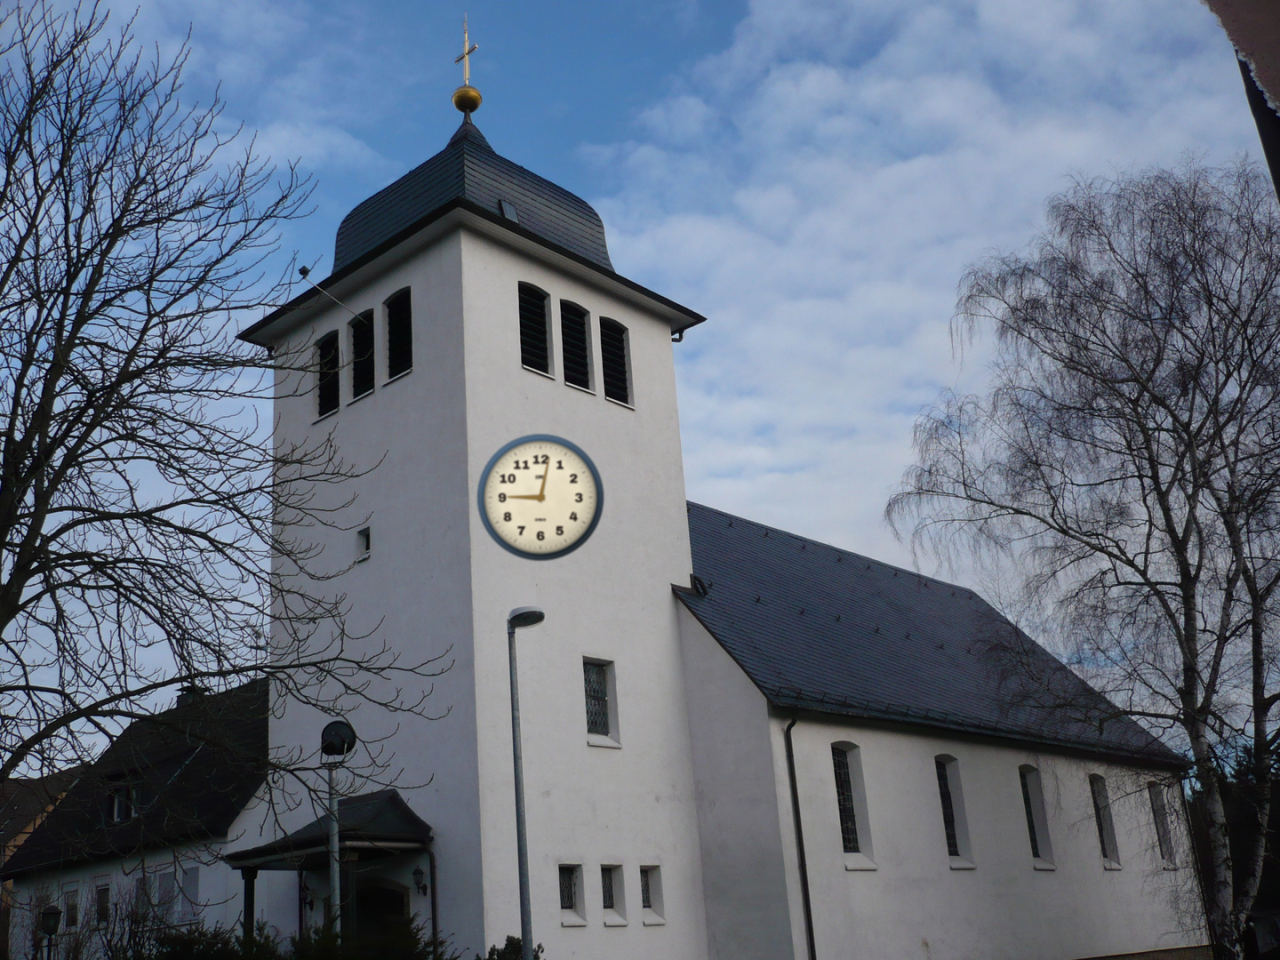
h=9 m=2
